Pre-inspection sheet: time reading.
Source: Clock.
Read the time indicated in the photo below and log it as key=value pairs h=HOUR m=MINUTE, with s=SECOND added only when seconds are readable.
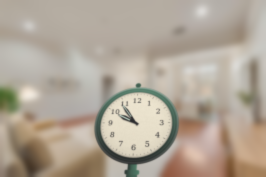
h=9 m=54
